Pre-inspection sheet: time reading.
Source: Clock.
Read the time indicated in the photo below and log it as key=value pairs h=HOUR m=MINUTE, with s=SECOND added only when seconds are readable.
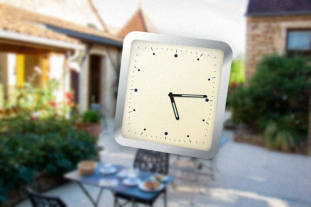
h=5 m=14
